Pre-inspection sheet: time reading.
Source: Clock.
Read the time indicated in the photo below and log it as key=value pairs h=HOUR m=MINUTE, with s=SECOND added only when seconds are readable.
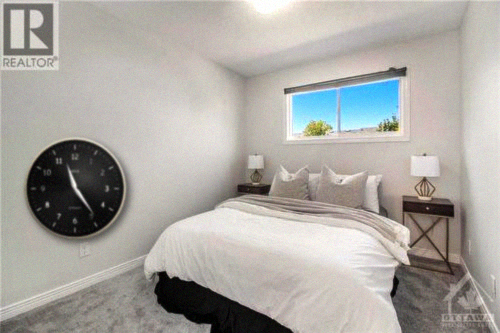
h=11 m=24
